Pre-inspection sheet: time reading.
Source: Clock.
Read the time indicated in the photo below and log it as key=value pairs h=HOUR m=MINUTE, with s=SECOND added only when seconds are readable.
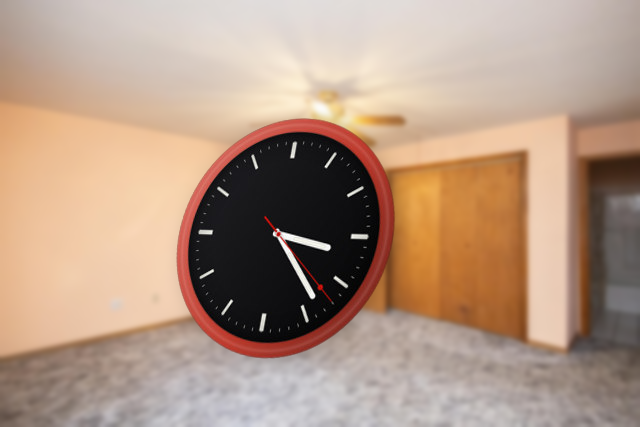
h=3 m=23 s=22
